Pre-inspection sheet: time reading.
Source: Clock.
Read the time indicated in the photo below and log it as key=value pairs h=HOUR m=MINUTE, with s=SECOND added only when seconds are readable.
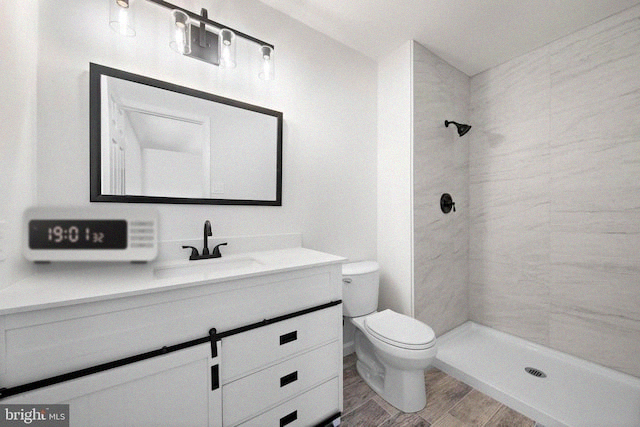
h=19 m=1
